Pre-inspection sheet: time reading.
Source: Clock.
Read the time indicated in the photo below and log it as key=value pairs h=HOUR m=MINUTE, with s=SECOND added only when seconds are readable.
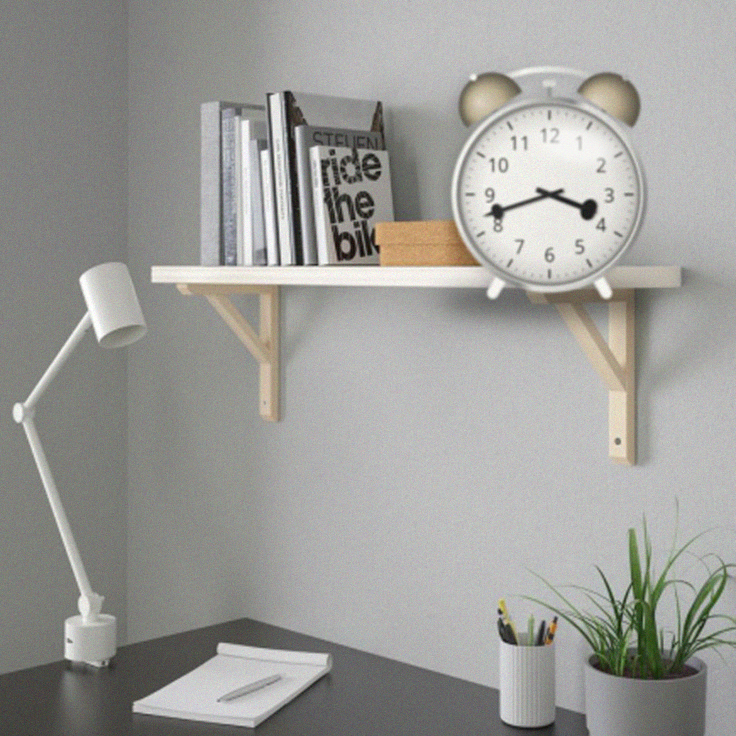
h=3 m=42
